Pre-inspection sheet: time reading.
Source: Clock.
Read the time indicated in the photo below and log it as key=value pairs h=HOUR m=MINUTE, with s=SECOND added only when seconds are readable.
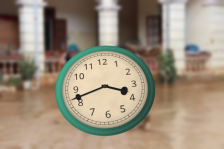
h=3 m=42
